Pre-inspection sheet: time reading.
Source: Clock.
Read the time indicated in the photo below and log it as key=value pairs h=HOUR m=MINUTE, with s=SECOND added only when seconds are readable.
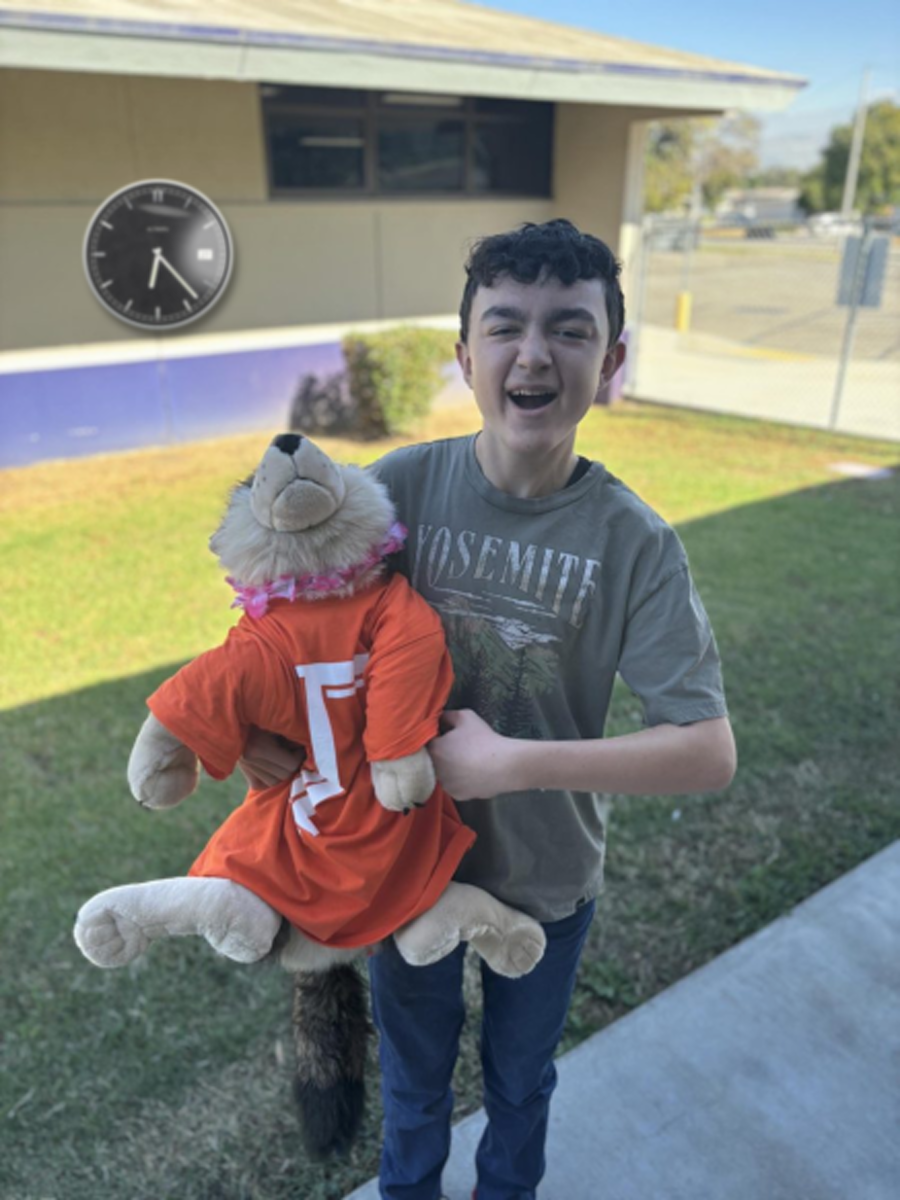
h=6 m=23
